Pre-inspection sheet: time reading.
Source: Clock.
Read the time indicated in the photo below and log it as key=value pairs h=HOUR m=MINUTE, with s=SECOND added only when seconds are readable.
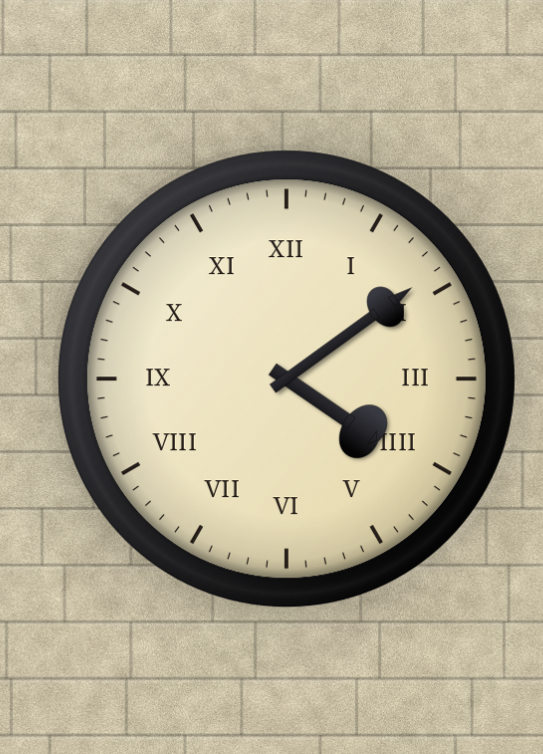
h=4 m=9
